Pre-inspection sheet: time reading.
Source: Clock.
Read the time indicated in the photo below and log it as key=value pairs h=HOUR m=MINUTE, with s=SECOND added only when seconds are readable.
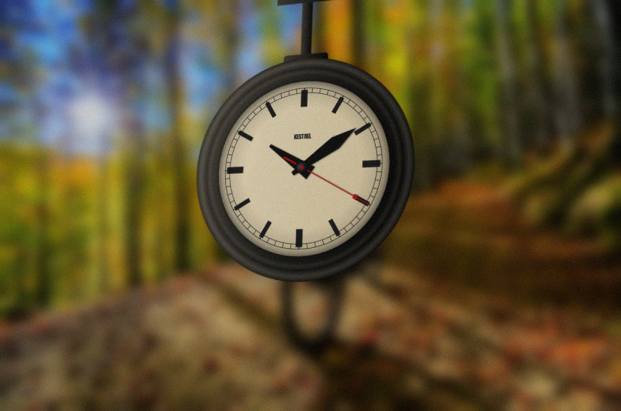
h=10 m=9 s=20
